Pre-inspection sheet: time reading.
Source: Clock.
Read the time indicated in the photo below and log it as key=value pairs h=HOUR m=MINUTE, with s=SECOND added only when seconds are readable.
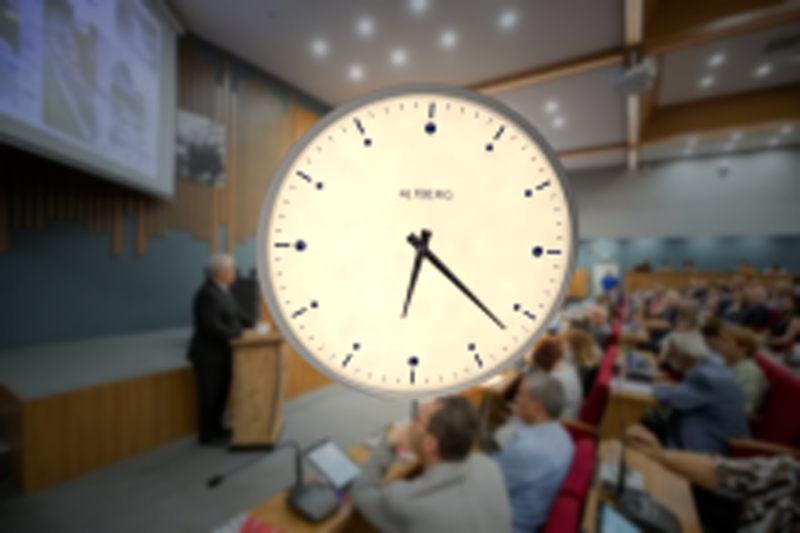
h=6 m=22
